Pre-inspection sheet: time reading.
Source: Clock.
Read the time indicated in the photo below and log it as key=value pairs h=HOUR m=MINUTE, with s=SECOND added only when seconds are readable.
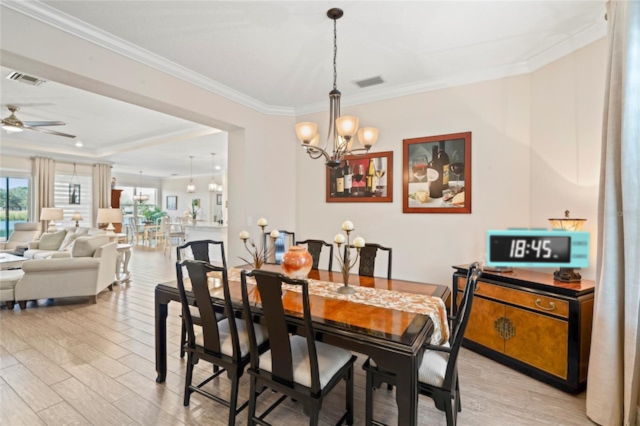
h=18 m=45
